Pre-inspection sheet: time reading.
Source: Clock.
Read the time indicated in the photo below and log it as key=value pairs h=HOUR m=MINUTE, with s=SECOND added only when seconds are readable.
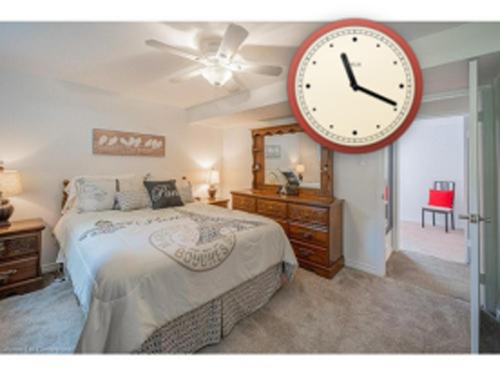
h=11 m=19
